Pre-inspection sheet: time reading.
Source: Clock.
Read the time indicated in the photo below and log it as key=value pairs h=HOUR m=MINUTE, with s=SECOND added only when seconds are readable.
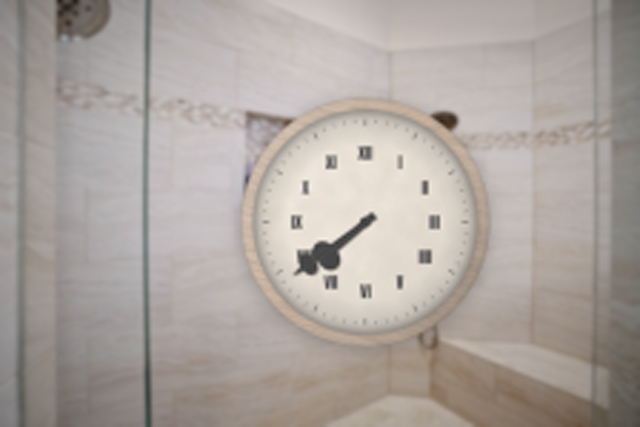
h=7 m=39
